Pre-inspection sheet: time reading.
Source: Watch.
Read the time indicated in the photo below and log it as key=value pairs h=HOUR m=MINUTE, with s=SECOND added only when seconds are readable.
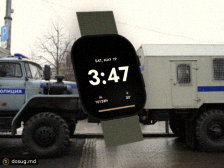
h=3 m=47
